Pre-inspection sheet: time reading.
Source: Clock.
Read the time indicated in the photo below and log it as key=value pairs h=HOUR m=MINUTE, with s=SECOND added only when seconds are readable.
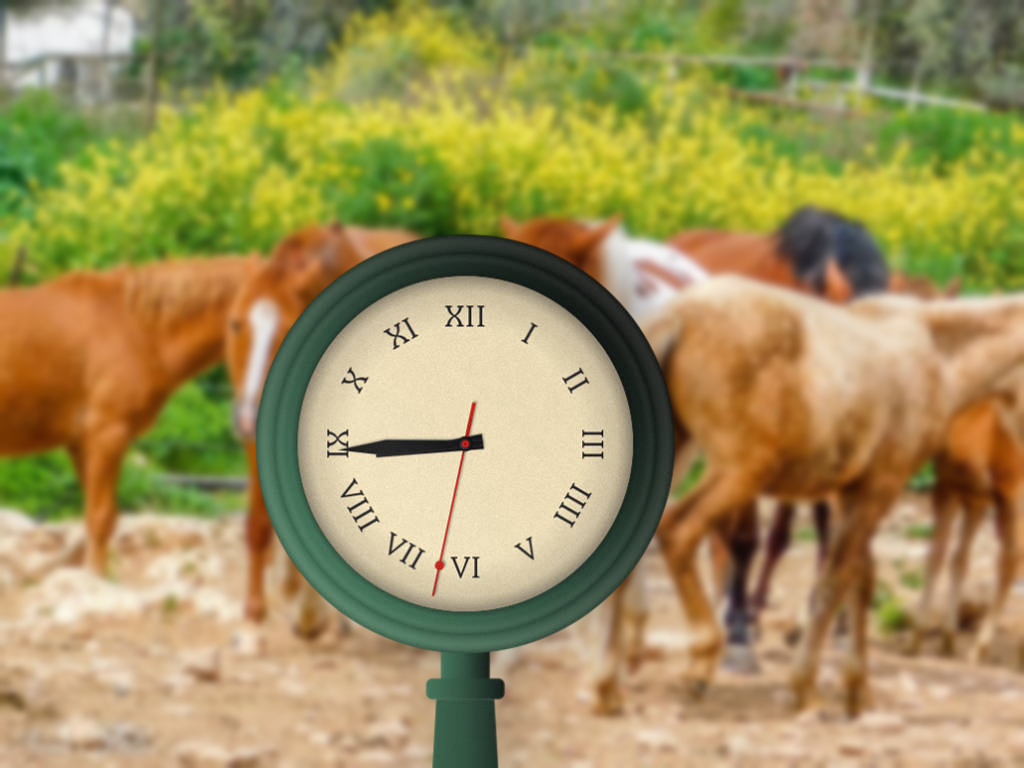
h=8 m=44 s=32
